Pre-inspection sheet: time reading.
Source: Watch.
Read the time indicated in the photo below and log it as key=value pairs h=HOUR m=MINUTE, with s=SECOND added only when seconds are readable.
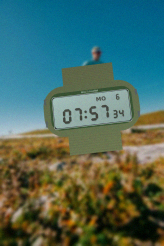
h=7 m=57 s=34
